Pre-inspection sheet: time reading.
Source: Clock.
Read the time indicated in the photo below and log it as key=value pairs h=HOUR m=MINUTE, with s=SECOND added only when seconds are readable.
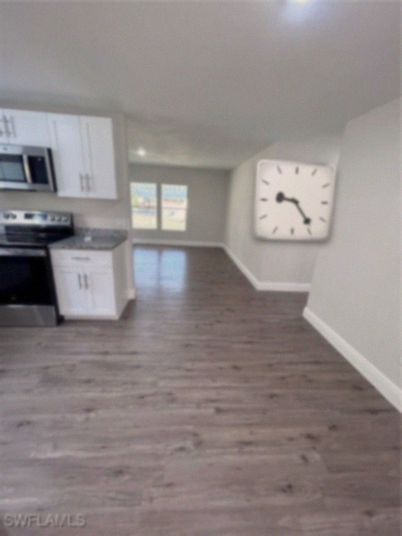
h=9 m=24
